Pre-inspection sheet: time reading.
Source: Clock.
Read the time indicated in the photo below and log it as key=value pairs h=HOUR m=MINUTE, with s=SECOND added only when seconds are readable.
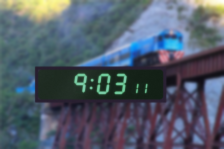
h=9 m=3 s=11
